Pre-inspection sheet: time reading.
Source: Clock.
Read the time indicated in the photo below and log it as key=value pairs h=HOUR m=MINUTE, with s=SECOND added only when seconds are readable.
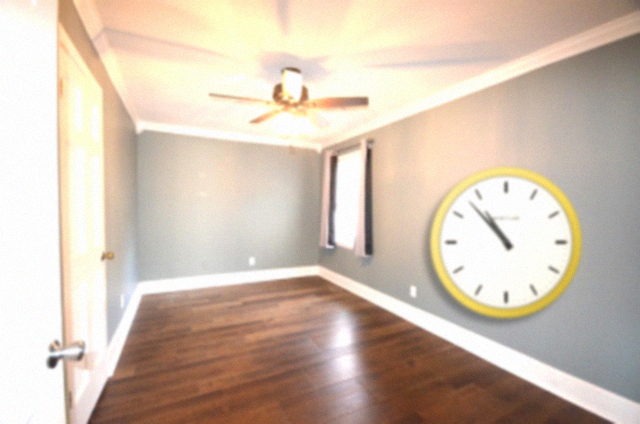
h=10 m=53
